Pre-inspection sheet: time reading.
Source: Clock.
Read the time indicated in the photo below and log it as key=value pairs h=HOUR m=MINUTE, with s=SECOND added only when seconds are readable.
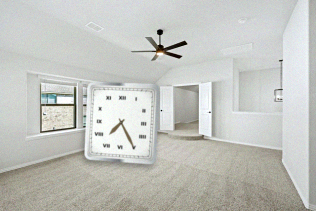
h=7 m=25
